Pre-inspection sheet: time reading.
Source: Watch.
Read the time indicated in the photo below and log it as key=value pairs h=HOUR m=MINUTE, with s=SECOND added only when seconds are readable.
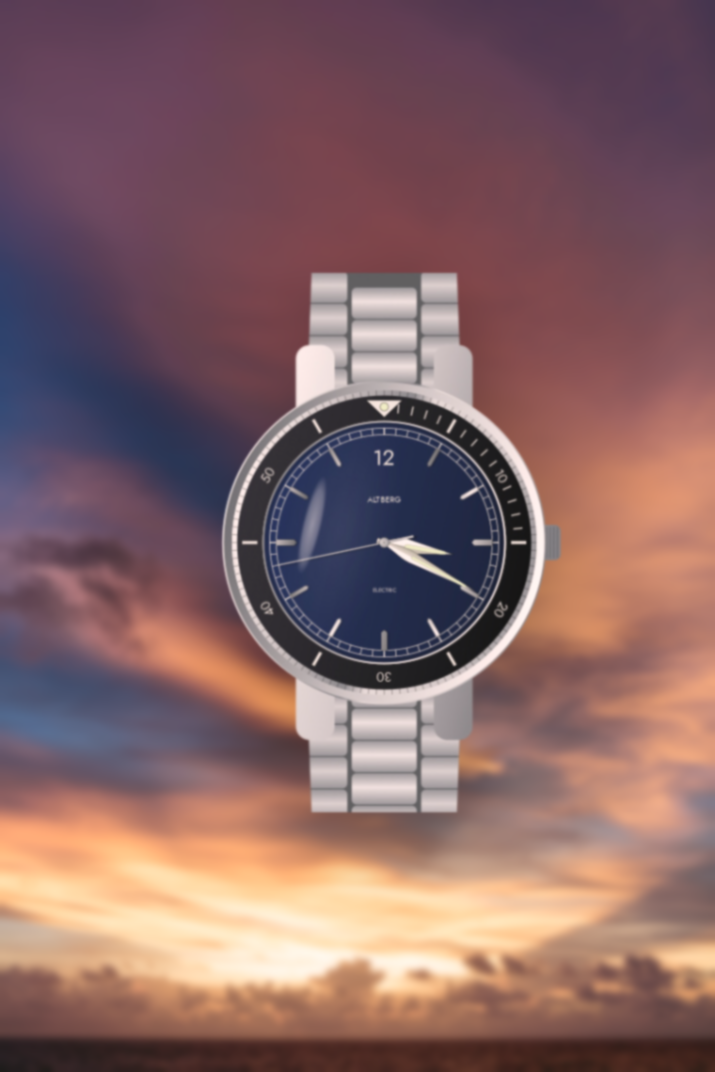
h=3 m=19 s=43
